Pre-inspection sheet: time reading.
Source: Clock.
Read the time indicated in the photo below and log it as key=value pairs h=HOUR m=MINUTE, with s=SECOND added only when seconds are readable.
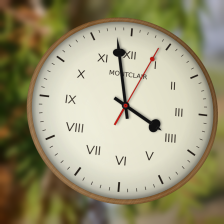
h=3 m=58 s=4
